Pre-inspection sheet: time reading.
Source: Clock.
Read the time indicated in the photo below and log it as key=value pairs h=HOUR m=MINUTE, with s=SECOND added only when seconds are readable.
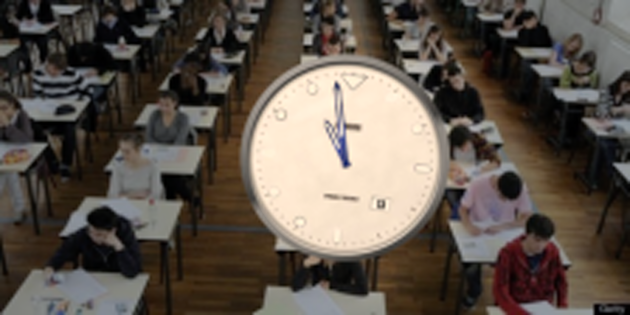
h=10 m=58
